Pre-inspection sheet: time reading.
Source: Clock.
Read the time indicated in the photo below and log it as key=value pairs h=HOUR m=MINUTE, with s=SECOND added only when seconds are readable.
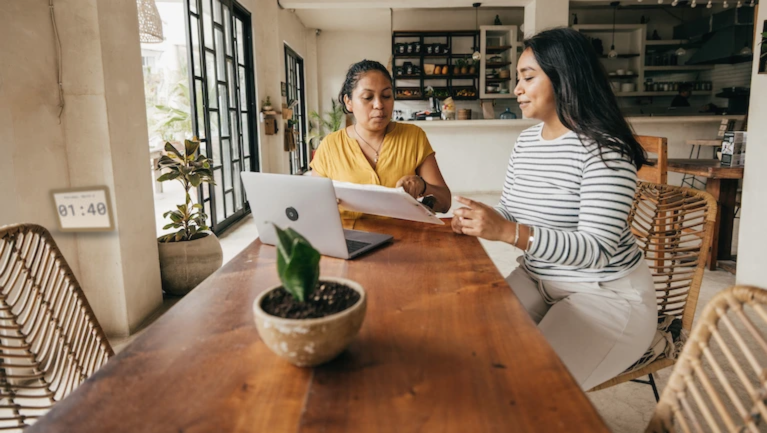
h=1 m=40
